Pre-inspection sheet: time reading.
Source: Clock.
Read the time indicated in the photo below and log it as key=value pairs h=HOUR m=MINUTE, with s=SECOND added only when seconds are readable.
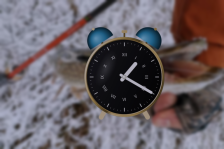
h=1 m=20
